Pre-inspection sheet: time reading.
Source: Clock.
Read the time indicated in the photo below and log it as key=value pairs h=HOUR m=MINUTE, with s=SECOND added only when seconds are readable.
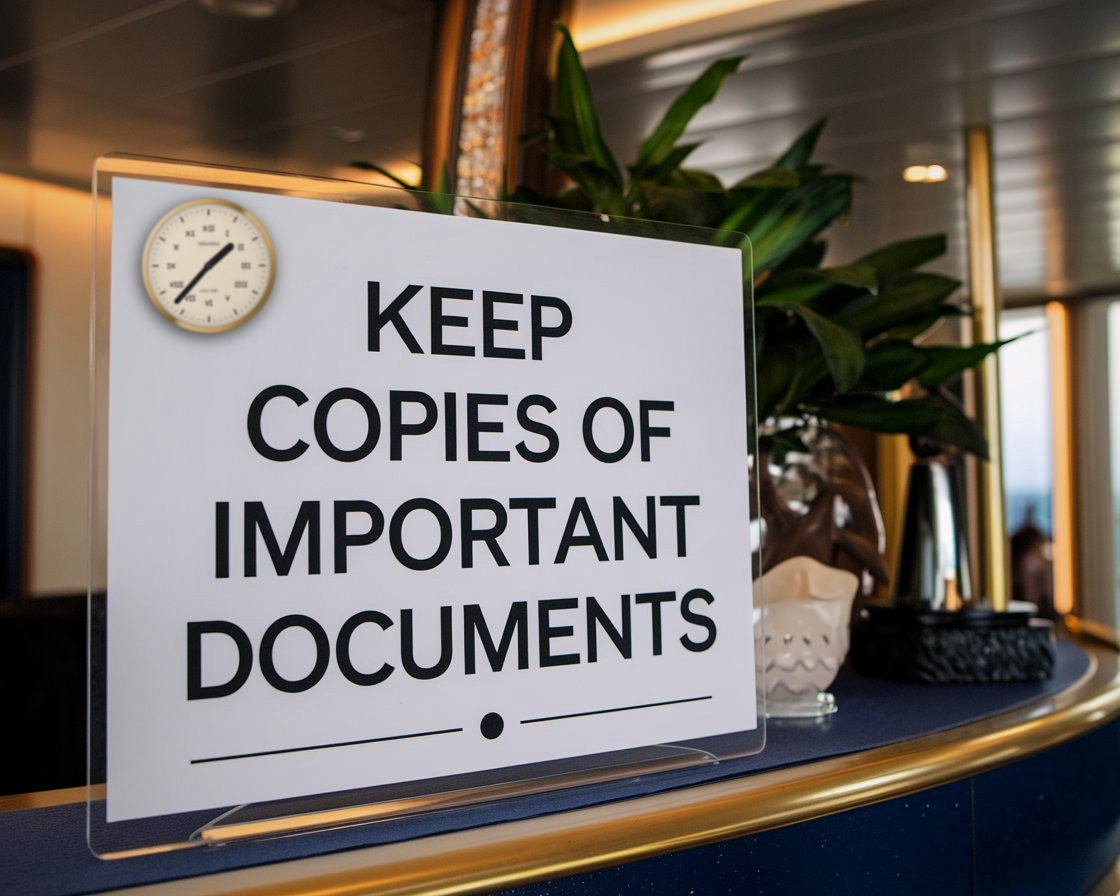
h=1 m=37
